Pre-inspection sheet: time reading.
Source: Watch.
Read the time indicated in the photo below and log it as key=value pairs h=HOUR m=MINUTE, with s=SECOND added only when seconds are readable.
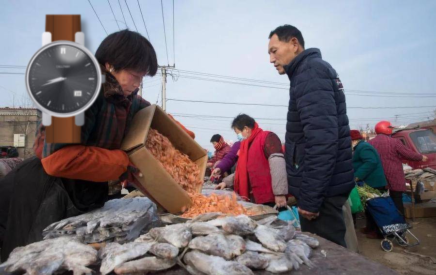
h=8 m=42
